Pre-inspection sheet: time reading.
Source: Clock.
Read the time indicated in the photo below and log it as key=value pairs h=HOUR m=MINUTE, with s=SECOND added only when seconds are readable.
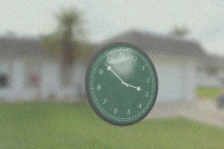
h=2 m=48
